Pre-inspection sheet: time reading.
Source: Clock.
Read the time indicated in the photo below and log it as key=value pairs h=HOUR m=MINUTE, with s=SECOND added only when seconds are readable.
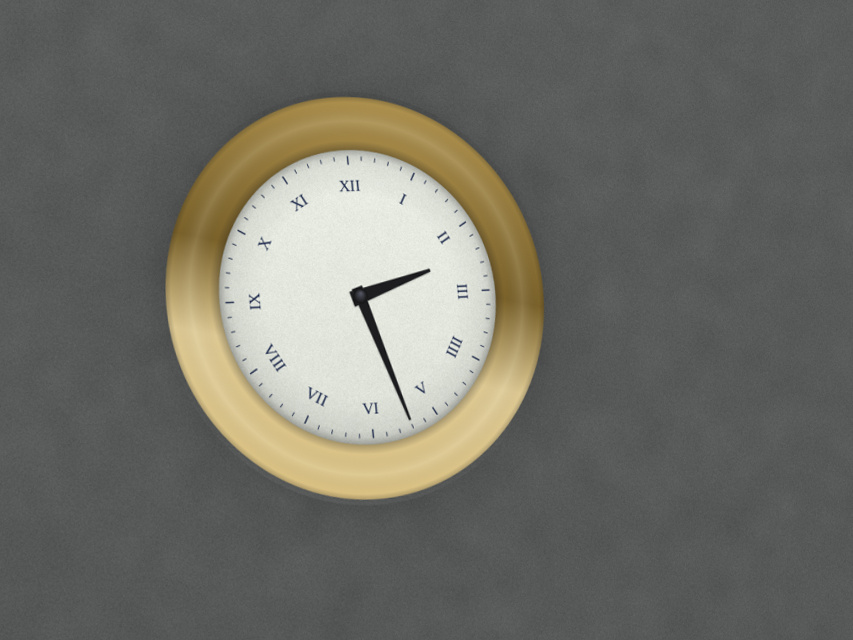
h=2 m=27
